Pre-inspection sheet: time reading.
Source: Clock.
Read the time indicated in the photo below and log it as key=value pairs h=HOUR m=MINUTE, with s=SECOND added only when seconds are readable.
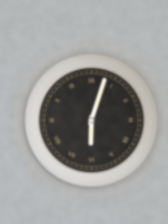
h=6 m=3
